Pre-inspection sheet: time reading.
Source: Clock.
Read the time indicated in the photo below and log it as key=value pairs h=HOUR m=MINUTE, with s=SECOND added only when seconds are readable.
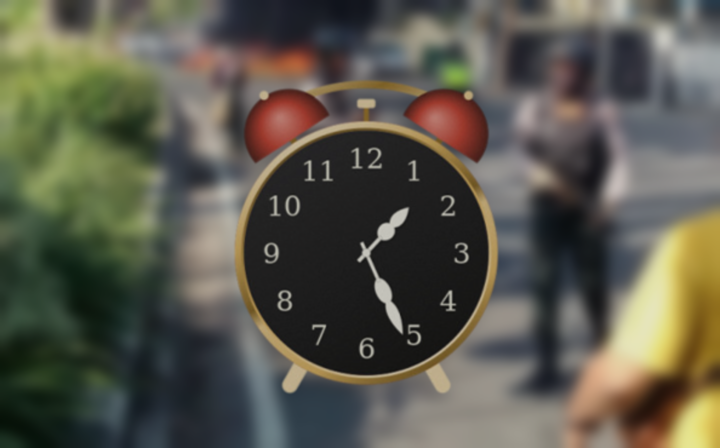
h=1 m=26
